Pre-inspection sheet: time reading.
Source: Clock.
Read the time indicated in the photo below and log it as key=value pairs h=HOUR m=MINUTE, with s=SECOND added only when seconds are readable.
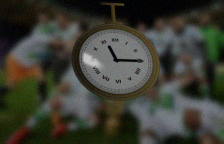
h=11 m=15
